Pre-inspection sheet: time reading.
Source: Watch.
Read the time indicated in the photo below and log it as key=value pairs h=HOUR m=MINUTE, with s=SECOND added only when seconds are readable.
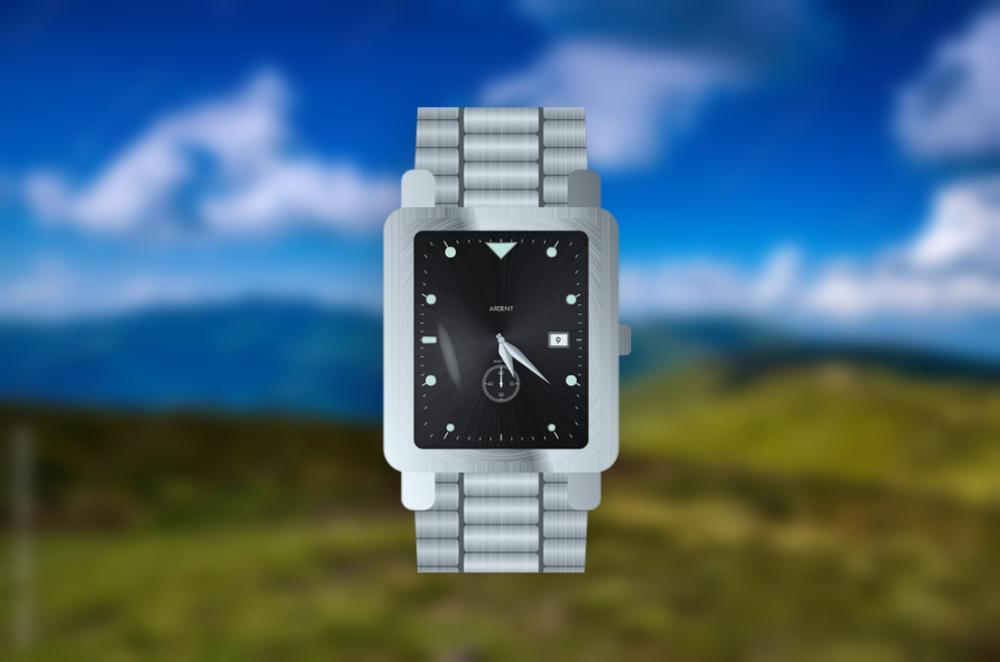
h=5 m=22
